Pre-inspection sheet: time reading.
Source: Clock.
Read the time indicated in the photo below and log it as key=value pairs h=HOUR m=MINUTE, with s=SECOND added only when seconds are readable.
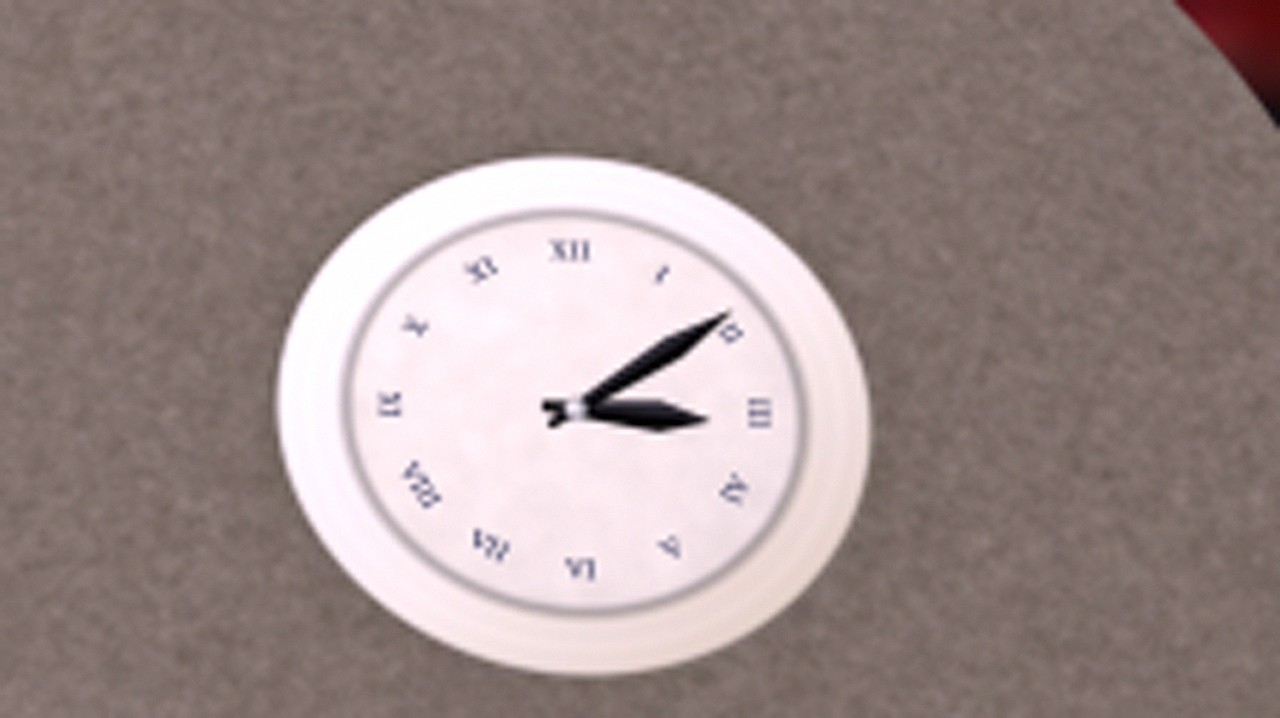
h=3 m=9
